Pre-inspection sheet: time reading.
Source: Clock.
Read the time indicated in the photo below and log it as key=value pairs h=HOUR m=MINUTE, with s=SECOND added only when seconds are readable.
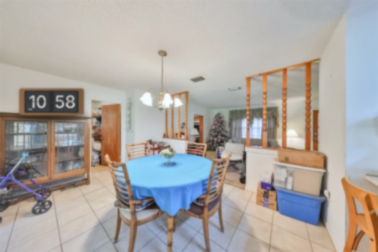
h=10 m=58
